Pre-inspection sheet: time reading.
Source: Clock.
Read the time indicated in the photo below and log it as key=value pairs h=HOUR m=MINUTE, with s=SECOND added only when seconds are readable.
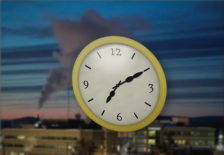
h=7 m=10
